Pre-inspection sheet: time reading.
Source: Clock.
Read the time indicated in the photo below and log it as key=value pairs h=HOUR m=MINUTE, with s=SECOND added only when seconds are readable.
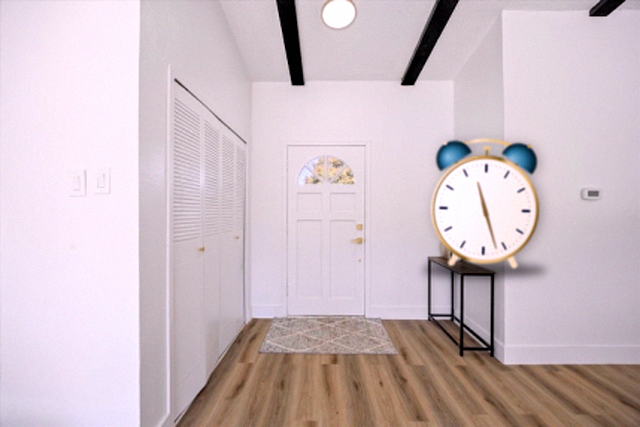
h=11 m=27
